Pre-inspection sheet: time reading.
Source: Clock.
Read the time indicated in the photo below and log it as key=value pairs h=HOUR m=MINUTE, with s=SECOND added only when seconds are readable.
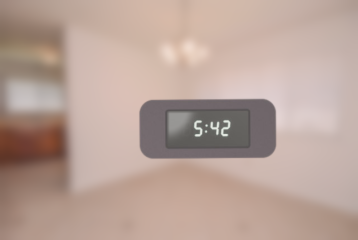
h=5 m=42
